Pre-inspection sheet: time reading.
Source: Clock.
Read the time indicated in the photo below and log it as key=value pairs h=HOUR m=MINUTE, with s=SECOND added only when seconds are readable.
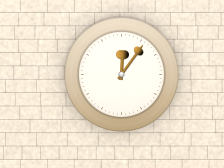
h=12 m=6
